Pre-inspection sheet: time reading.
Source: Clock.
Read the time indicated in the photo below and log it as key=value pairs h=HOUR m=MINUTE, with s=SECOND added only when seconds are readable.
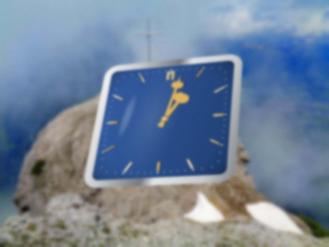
h=1 m=2
